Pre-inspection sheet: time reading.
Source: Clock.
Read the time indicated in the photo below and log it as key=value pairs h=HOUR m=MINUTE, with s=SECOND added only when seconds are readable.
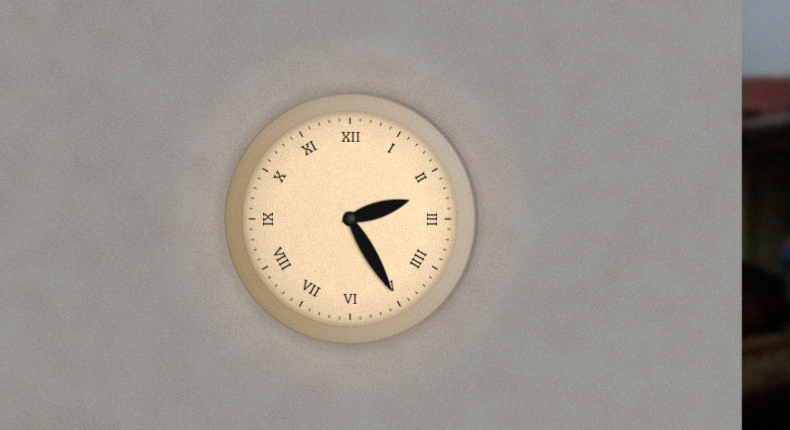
h=2 m=25
